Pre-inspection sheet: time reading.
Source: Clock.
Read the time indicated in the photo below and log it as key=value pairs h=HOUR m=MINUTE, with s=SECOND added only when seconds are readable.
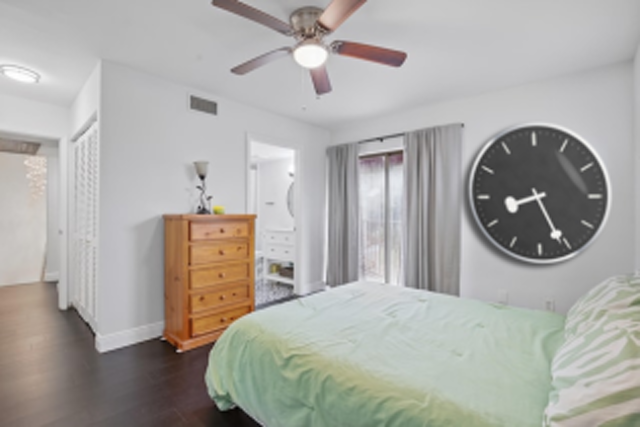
h=8 m=26
